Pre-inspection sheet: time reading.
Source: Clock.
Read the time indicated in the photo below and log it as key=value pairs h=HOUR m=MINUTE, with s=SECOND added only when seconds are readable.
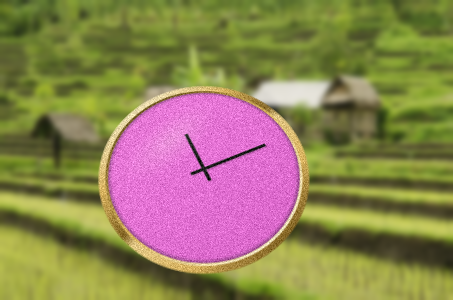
h=11 m=11
